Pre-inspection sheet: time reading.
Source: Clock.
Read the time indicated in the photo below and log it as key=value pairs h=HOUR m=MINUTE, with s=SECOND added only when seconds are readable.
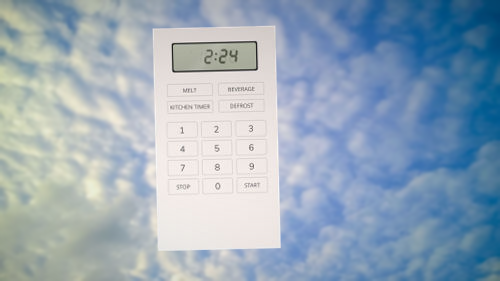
h=2 m=24
